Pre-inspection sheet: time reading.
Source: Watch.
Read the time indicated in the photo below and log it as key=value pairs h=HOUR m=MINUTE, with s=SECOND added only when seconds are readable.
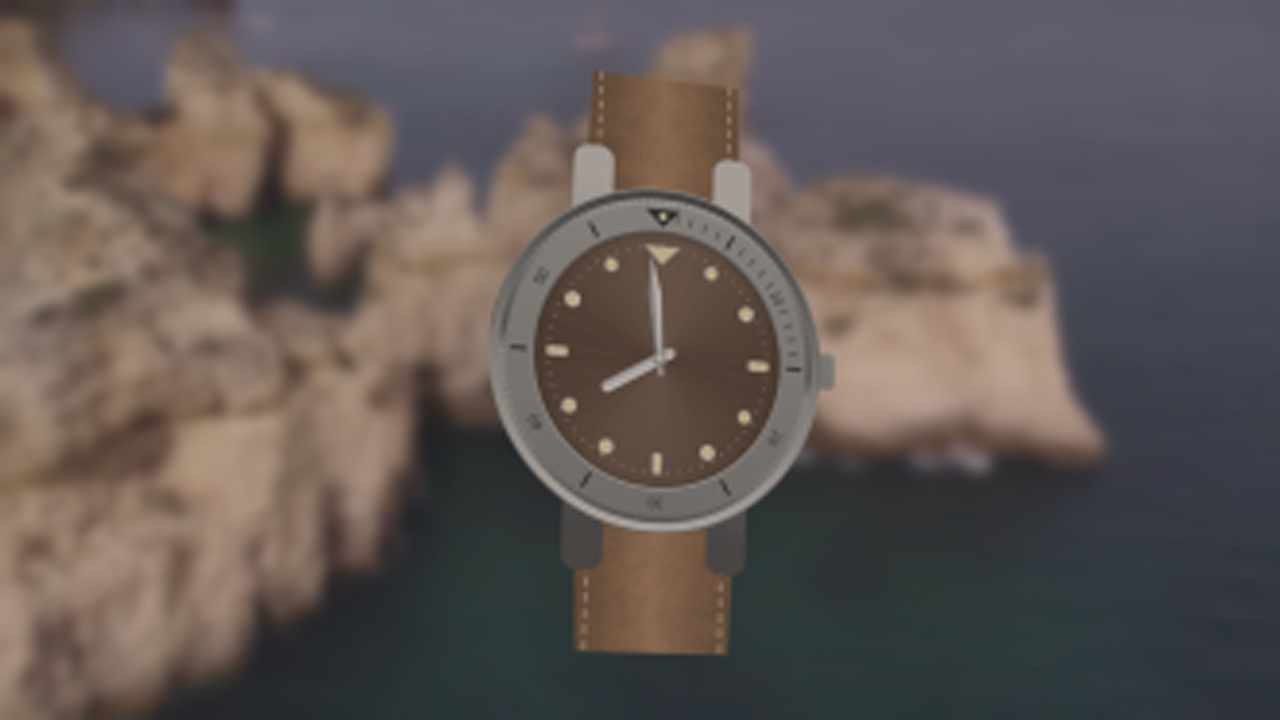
h=7 m=59
